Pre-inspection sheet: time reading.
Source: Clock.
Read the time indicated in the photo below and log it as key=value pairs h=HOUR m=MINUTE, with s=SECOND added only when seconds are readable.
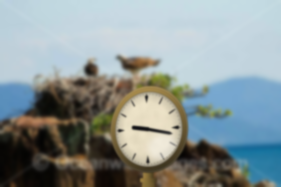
h=9 m=17
